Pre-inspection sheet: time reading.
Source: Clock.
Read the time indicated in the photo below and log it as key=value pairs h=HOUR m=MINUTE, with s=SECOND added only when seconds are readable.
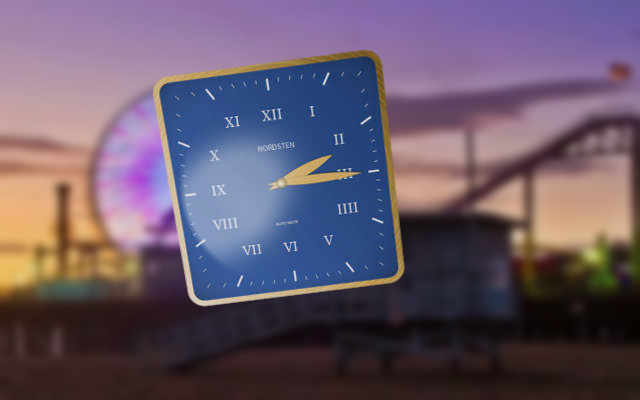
h=2 m=15
